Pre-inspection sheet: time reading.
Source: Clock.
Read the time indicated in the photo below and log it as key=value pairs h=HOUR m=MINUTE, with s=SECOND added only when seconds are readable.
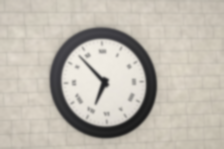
h=6 m=53
